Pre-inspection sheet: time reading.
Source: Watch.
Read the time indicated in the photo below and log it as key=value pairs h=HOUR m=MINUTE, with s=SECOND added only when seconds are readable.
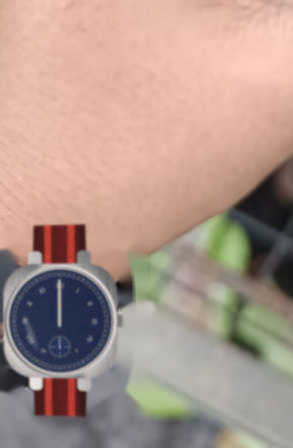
h=12 m=0
